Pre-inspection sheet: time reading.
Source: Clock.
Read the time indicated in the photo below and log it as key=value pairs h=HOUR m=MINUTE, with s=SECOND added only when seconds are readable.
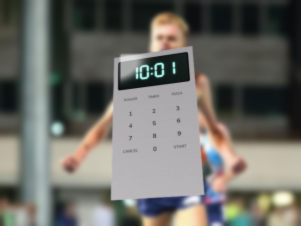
h=10 m=1
